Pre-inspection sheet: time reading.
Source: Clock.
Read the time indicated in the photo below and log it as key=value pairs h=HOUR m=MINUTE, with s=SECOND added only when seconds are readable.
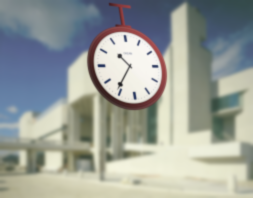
h=10 m=36
